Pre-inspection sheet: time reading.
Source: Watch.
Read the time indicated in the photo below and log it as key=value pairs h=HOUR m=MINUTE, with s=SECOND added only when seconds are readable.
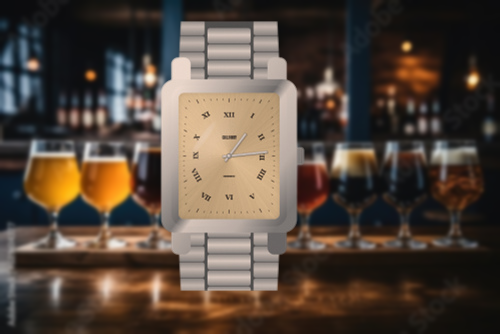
h=1 m=14
